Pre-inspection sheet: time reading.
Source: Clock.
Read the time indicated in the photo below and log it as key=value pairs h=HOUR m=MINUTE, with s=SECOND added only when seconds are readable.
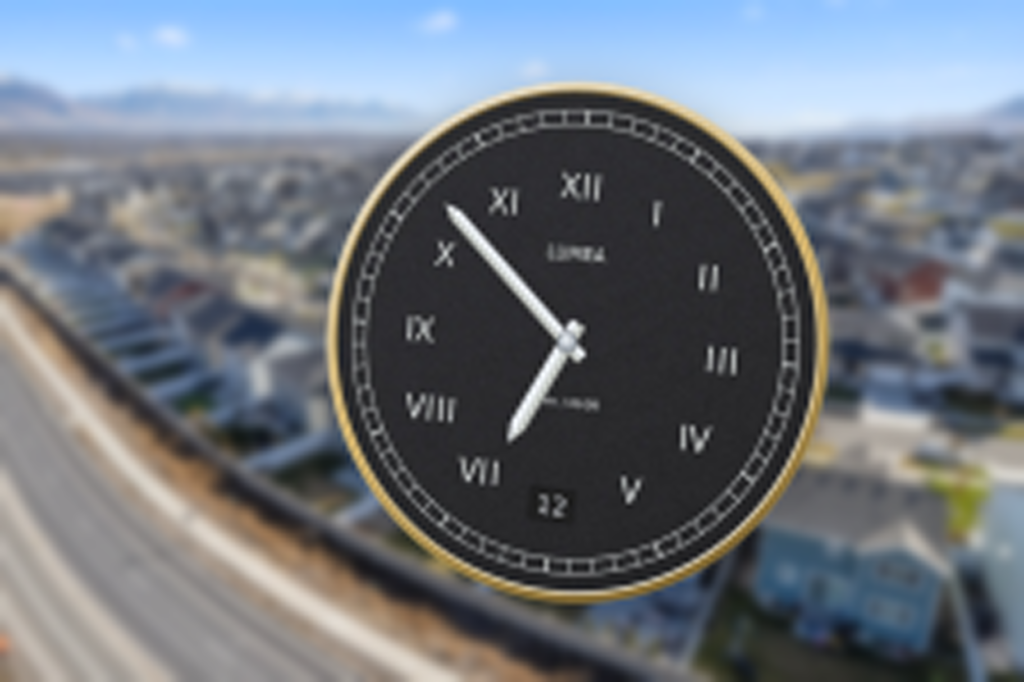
h=6 m=52
